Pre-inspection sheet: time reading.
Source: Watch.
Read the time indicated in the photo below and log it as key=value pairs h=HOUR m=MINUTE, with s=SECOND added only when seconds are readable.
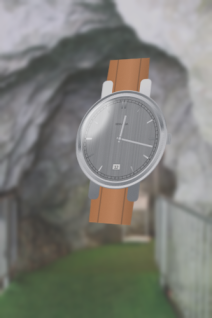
h=12 m=17
